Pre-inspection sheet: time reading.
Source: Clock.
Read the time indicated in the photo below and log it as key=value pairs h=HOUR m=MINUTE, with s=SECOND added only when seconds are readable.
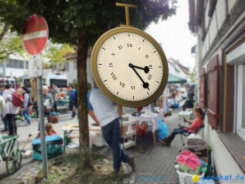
h=3 m=24
